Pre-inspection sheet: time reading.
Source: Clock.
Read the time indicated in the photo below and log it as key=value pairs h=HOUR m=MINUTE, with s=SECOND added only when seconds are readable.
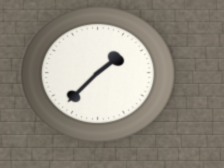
h=1 m=37
